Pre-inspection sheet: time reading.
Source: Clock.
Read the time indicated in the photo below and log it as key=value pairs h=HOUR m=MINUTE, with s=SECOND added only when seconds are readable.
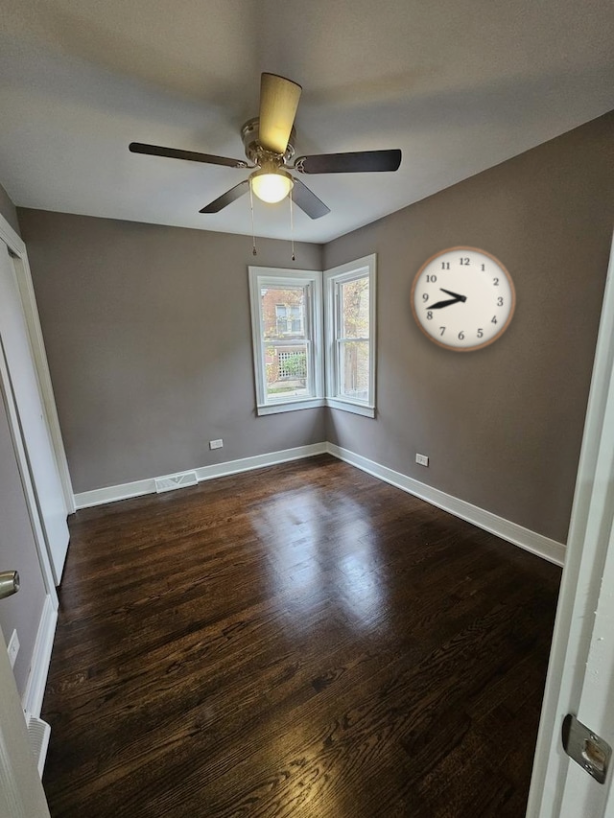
h=9 m=42
